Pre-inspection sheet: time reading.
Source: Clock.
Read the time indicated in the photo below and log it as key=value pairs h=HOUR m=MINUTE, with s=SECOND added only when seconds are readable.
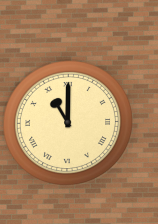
h=11 m=0
